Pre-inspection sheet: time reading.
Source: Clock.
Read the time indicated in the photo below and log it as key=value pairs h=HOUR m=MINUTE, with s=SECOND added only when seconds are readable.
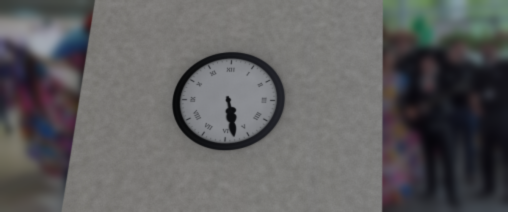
h=5 m=28
